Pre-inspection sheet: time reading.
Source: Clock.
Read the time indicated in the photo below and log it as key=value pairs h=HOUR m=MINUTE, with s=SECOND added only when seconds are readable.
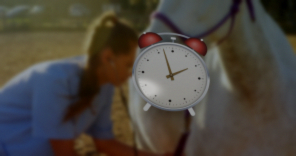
h=1 m=57
